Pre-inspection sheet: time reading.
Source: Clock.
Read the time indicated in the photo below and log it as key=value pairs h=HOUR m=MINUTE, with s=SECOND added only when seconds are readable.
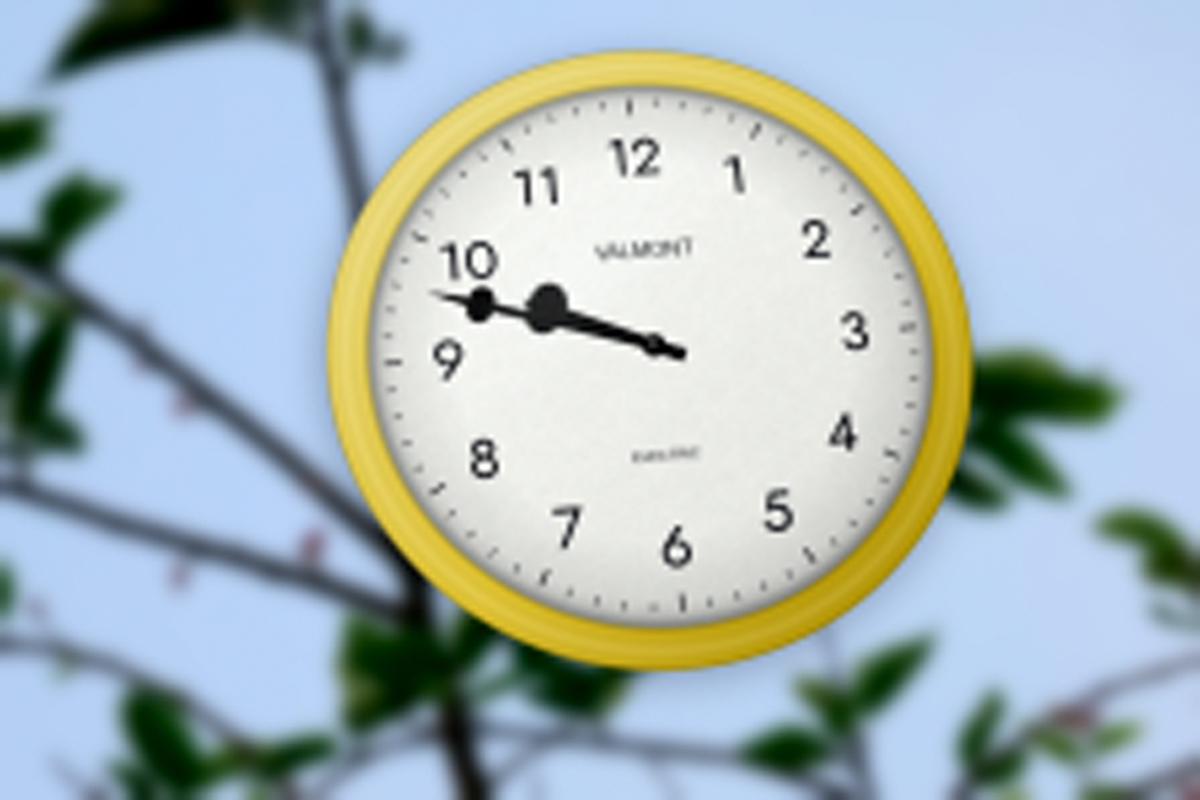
h=9 m=48
